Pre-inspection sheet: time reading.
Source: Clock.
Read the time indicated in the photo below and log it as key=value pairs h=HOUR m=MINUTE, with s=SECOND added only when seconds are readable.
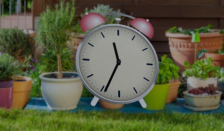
h=11 m=34
